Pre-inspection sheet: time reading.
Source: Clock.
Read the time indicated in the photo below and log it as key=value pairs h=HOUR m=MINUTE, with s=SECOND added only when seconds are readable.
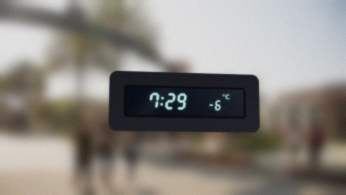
h=7 m=29
